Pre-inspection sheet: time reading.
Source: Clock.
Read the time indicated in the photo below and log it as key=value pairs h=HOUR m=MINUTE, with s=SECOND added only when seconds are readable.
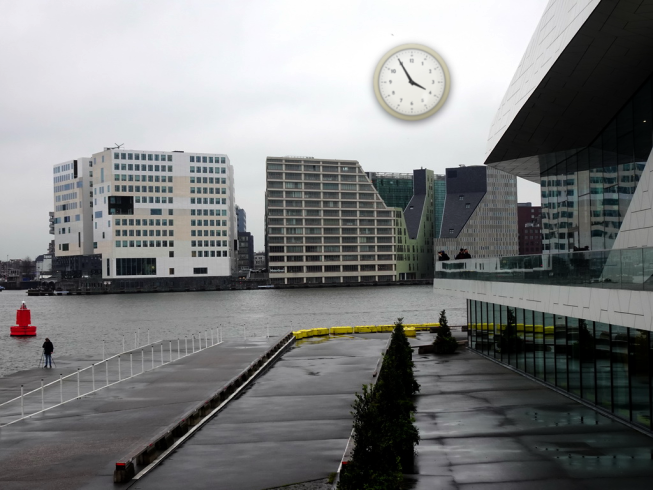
h=3 m=55
